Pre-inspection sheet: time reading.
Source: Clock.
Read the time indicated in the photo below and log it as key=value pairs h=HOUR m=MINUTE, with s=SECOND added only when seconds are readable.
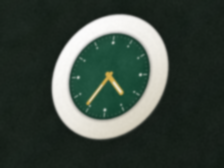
h=4 m=36
